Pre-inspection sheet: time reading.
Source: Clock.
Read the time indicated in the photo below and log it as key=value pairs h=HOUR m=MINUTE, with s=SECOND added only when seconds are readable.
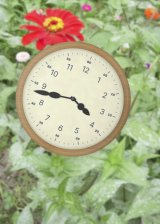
h=3 m=43
